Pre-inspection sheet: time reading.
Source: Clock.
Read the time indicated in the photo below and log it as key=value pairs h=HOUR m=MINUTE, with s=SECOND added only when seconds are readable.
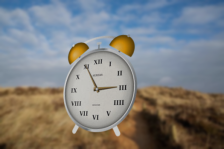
h=2 m=55
